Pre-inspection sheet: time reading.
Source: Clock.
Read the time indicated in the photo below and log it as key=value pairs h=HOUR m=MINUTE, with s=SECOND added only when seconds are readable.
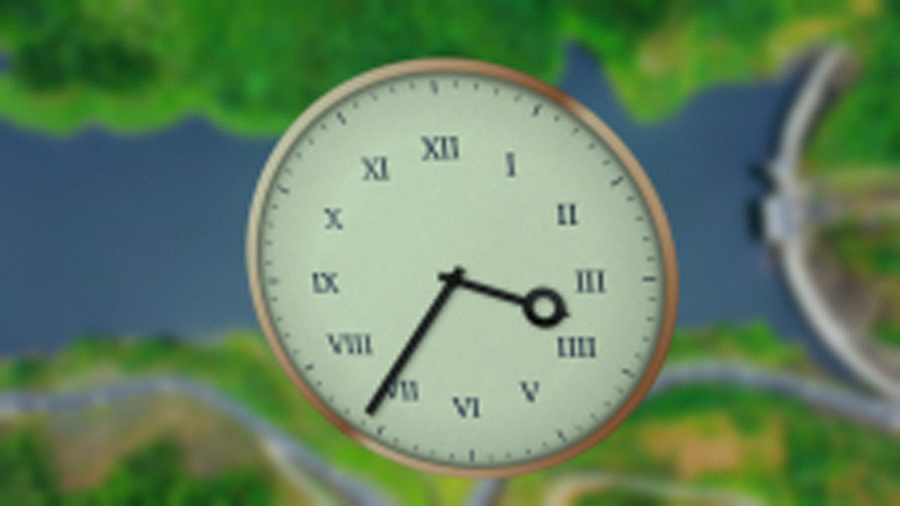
h=3 m=36
